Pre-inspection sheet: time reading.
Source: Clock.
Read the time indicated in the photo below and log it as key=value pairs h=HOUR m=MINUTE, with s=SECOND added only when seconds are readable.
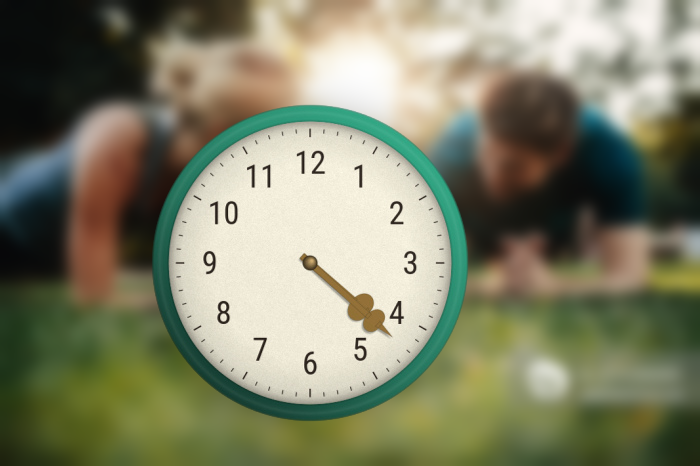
h=4 m=22
